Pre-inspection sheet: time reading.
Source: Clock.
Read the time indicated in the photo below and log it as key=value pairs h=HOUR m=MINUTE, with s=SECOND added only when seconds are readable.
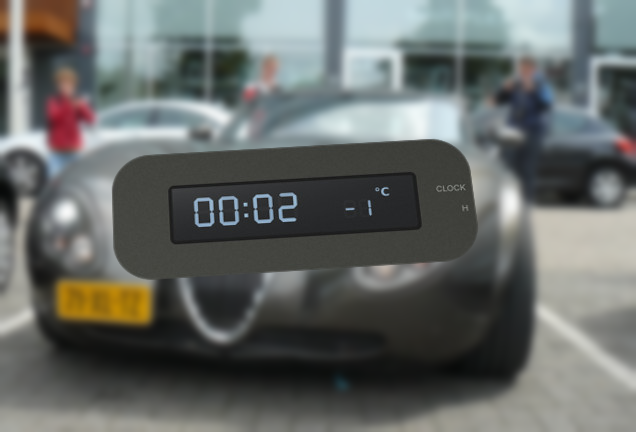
h=0 m=2
